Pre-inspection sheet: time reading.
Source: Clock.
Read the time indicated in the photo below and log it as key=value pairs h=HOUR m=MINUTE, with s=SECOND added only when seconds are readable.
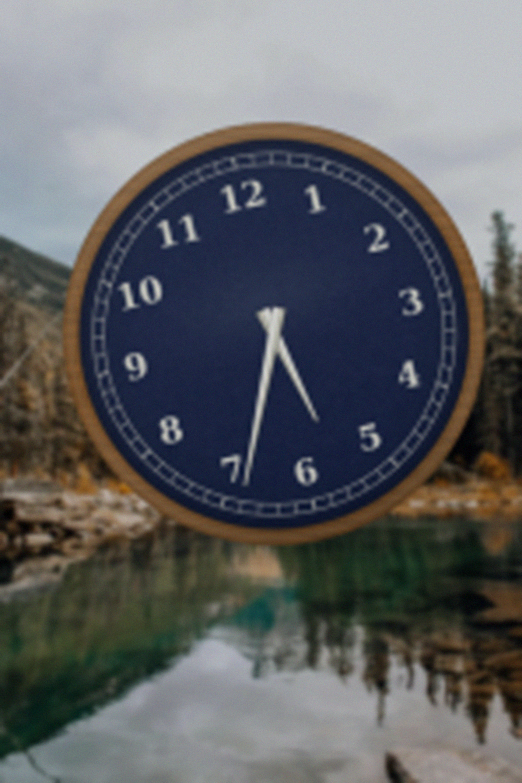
h=5 m=34
